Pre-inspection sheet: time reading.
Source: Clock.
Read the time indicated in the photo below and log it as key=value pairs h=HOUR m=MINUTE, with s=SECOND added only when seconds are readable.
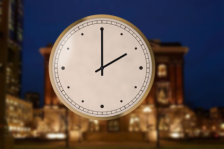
h=2 m=0
